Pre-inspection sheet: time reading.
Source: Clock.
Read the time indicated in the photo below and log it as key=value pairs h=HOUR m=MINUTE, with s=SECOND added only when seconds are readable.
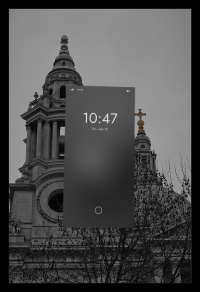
h=10 m=47
